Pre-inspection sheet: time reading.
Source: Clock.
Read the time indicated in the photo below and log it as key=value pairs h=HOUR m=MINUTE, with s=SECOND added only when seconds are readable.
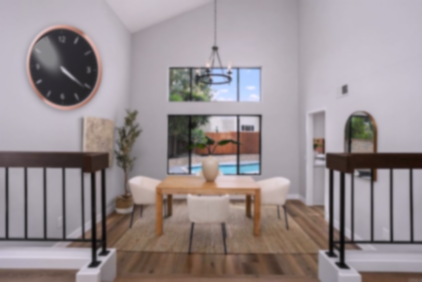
h=4 m=21
